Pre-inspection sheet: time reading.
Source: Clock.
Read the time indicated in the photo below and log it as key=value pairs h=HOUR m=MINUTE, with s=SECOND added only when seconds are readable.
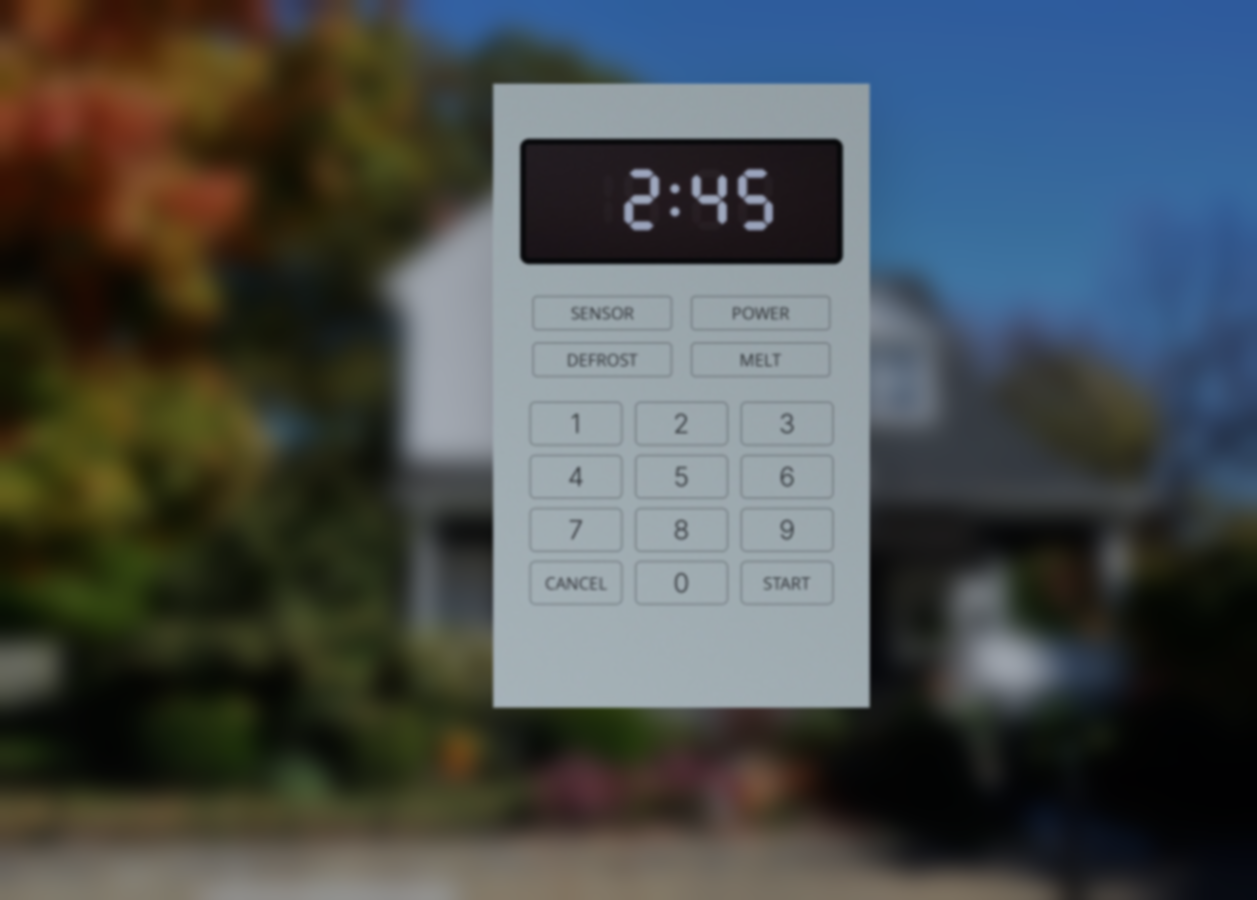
h=2 m=45
